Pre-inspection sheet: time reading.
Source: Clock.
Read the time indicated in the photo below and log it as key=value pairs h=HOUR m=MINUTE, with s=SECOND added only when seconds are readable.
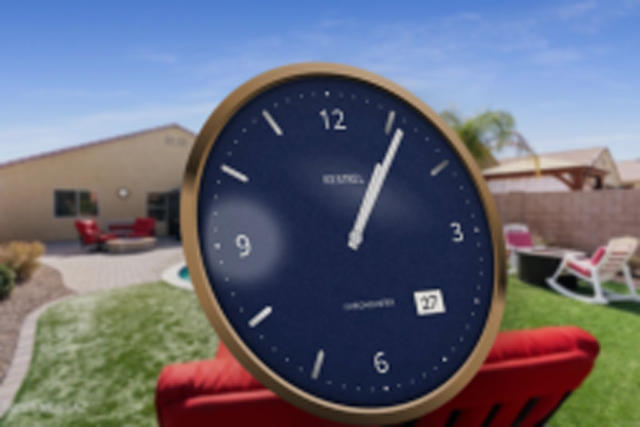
h=1 m=6
